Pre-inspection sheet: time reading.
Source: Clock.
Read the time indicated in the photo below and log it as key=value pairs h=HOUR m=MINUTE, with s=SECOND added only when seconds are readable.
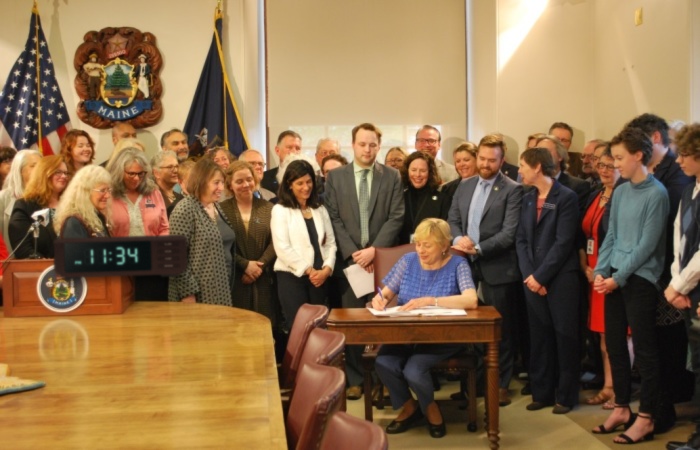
h=11 m=34
